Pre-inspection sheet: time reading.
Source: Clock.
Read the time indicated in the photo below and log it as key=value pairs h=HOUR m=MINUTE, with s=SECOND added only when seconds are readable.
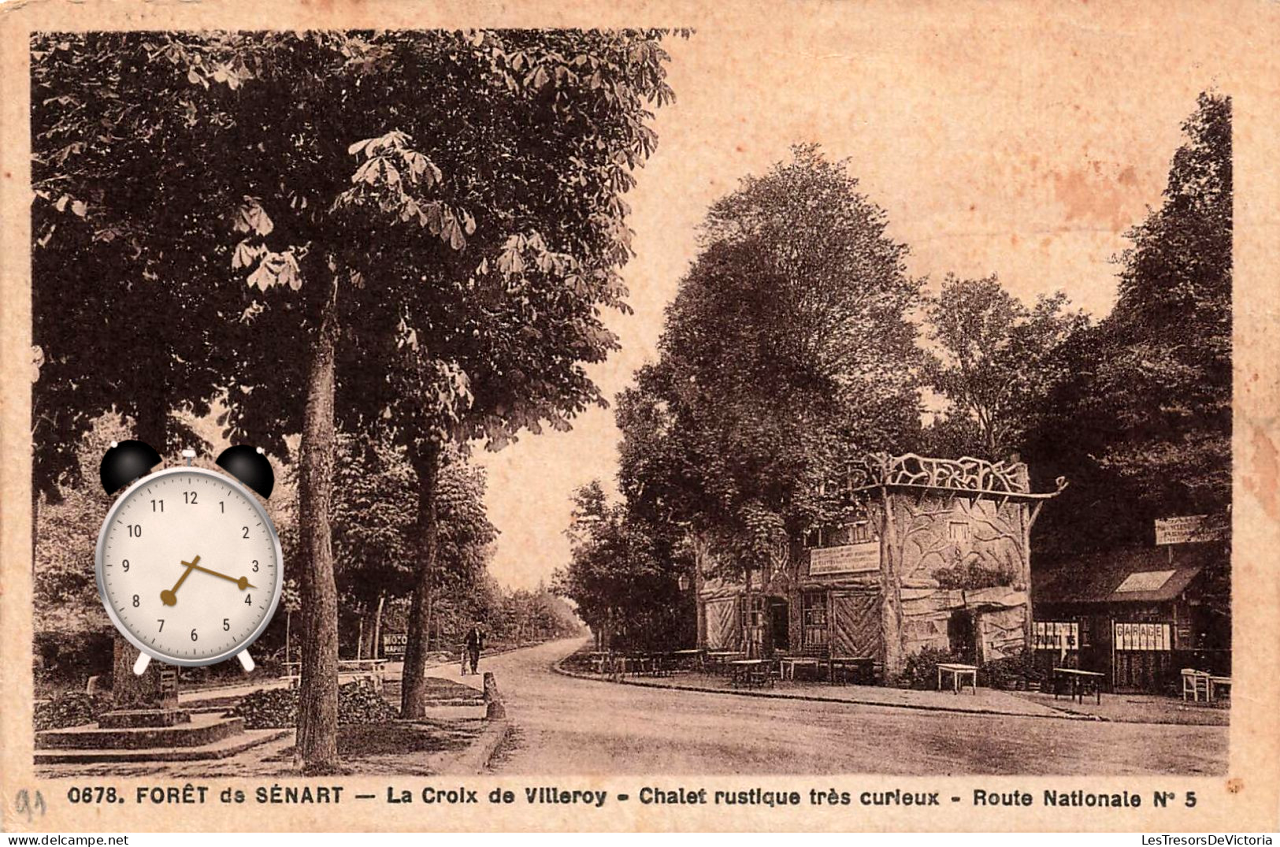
h=7 m=18
